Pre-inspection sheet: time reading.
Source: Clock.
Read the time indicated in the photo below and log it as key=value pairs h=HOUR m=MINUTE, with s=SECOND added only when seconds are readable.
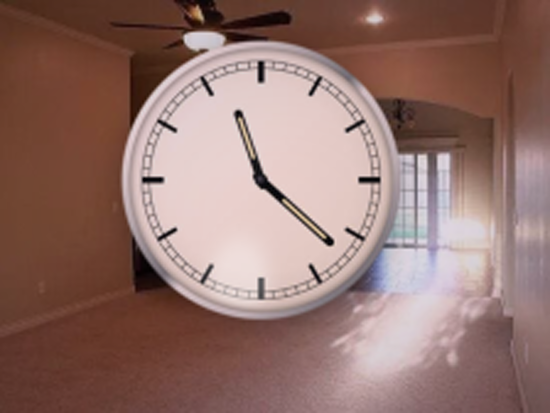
h=11 m=22
